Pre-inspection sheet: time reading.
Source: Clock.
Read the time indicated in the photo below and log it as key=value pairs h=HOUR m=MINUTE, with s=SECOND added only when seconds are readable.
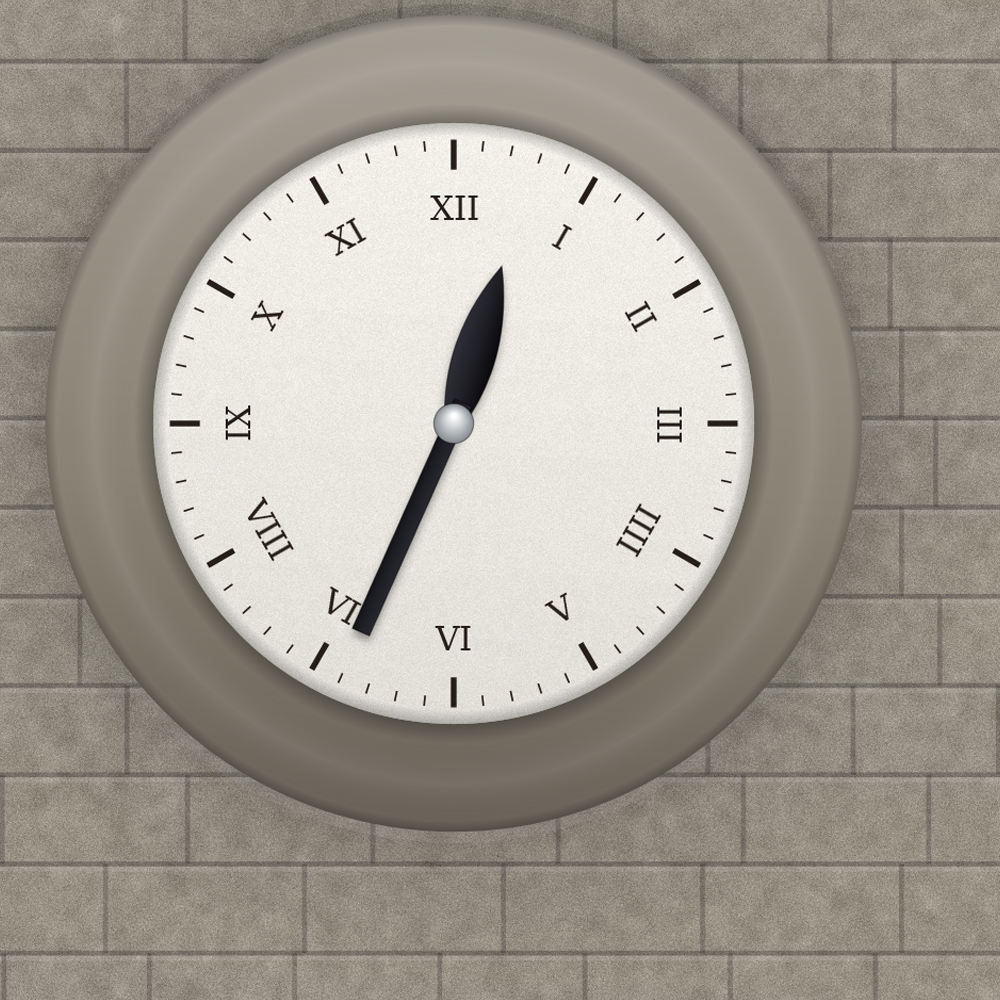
h=12 m=34
